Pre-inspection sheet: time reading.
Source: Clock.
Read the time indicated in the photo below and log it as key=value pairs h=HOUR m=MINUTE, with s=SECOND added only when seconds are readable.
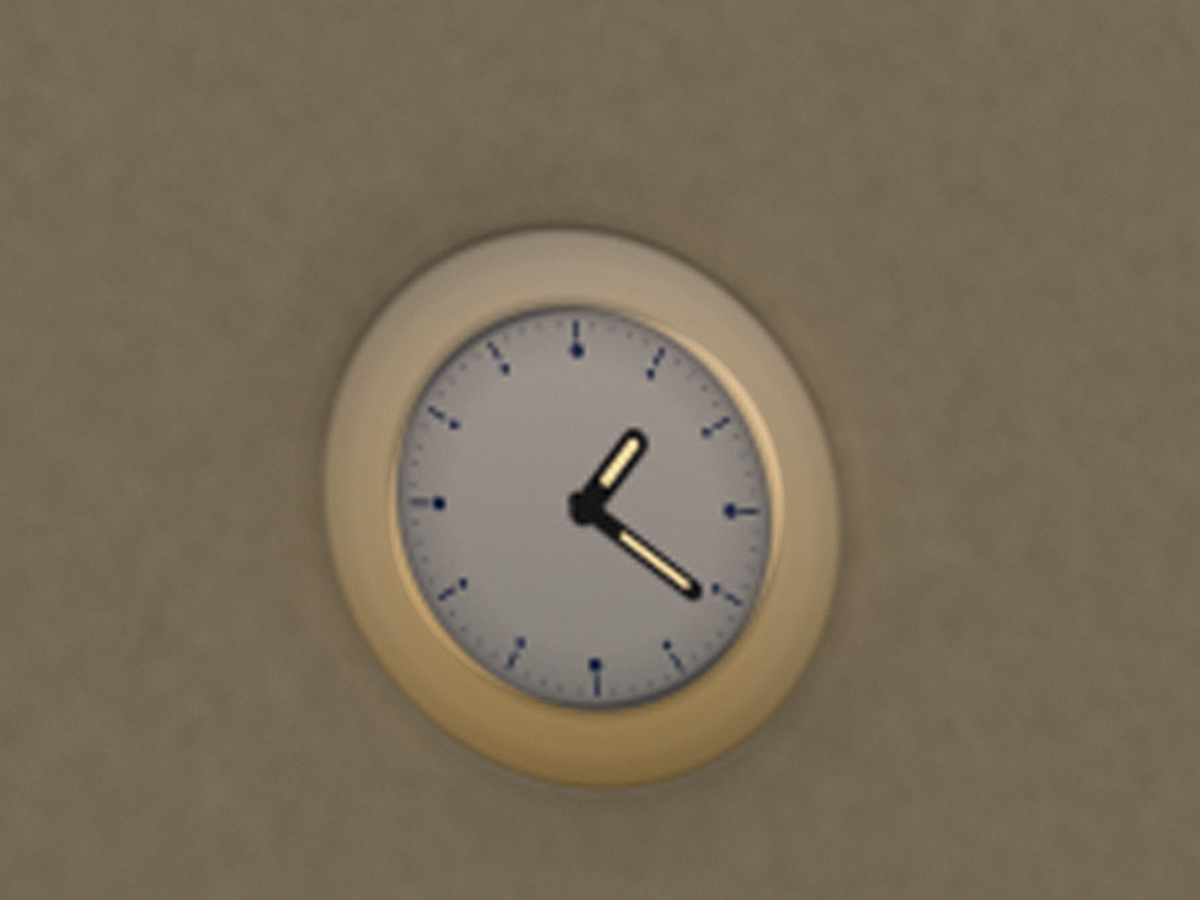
h=1 m=21
